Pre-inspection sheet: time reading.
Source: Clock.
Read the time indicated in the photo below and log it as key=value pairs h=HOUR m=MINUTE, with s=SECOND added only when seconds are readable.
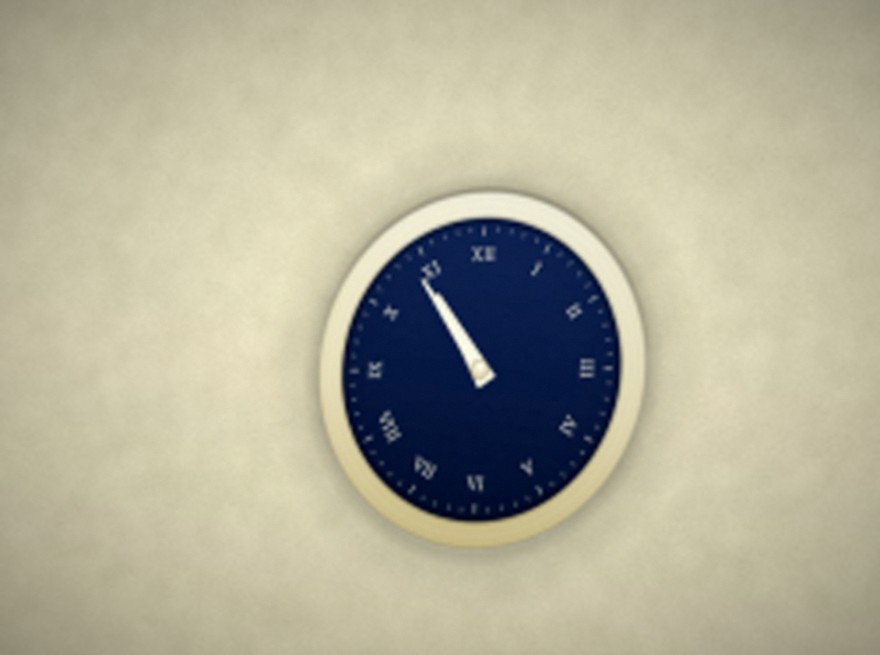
h=10 m=54
